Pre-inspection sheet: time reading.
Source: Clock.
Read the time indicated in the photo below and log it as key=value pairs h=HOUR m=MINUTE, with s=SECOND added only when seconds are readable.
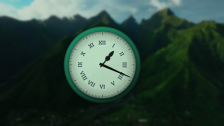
h=1 m=19
